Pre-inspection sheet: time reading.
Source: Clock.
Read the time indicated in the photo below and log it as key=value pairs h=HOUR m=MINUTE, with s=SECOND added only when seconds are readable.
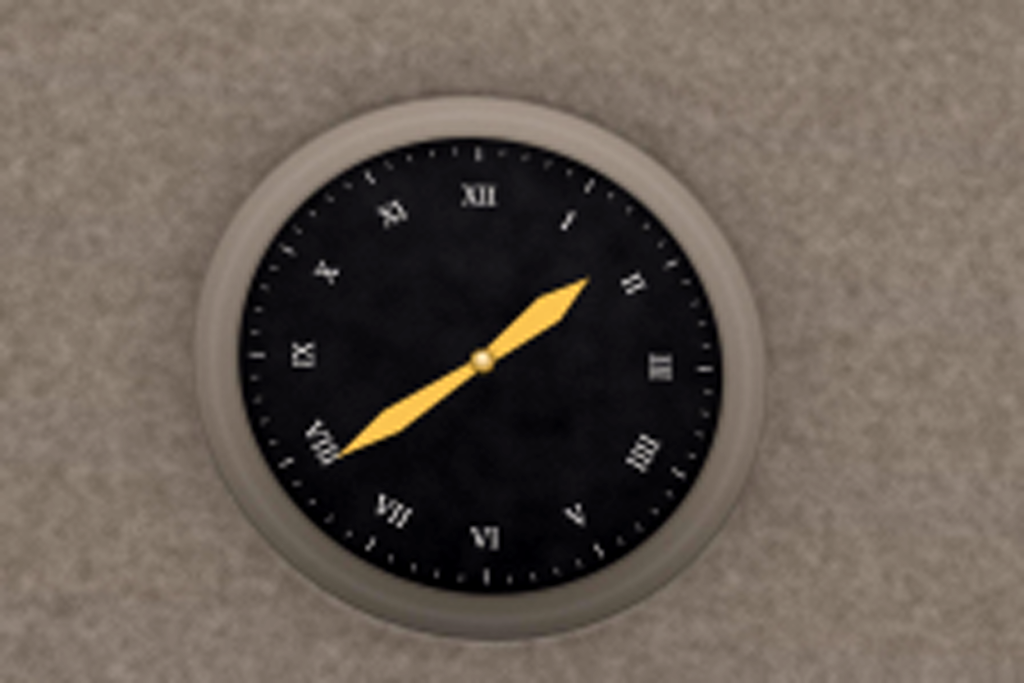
h=1 m=39
